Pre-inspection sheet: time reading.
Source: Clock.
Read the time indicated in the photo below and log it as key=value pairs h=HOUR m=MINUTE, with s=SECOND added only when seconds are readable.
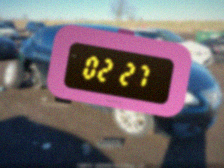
h=2 m=27
